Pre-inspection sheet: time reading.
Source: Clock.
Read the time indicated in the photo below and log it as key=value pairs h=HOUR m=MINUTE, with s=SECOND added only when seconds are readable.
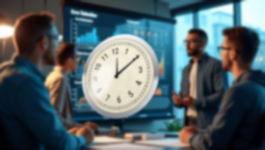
h=12 m=10
